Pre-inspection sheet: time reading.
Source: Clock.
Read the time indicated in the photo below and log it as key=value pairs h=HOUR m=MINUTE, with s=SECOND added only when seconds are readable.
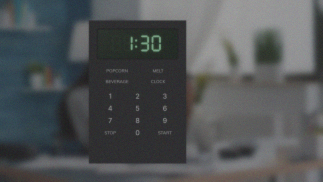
h=1 m=30
